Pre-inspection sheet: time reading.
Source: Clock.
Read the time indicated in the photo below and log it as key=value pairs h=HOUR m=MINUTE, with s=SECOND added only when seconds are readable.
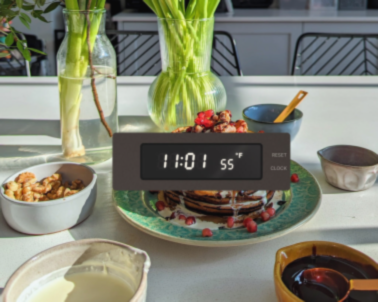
h=11 m=1
